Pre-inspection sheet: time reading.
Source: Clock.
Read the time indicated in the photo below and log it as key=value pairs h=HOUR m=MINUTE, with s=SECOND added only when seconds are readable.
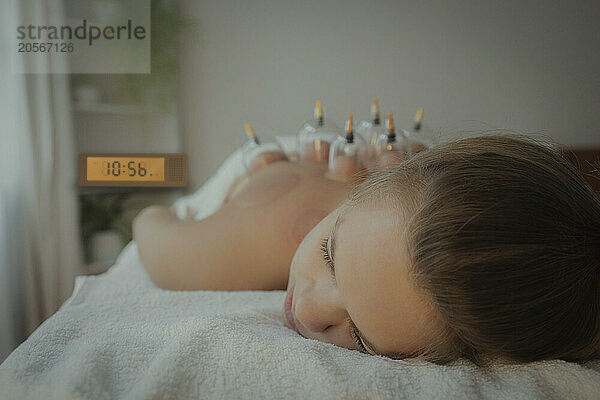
h=10 m=56
